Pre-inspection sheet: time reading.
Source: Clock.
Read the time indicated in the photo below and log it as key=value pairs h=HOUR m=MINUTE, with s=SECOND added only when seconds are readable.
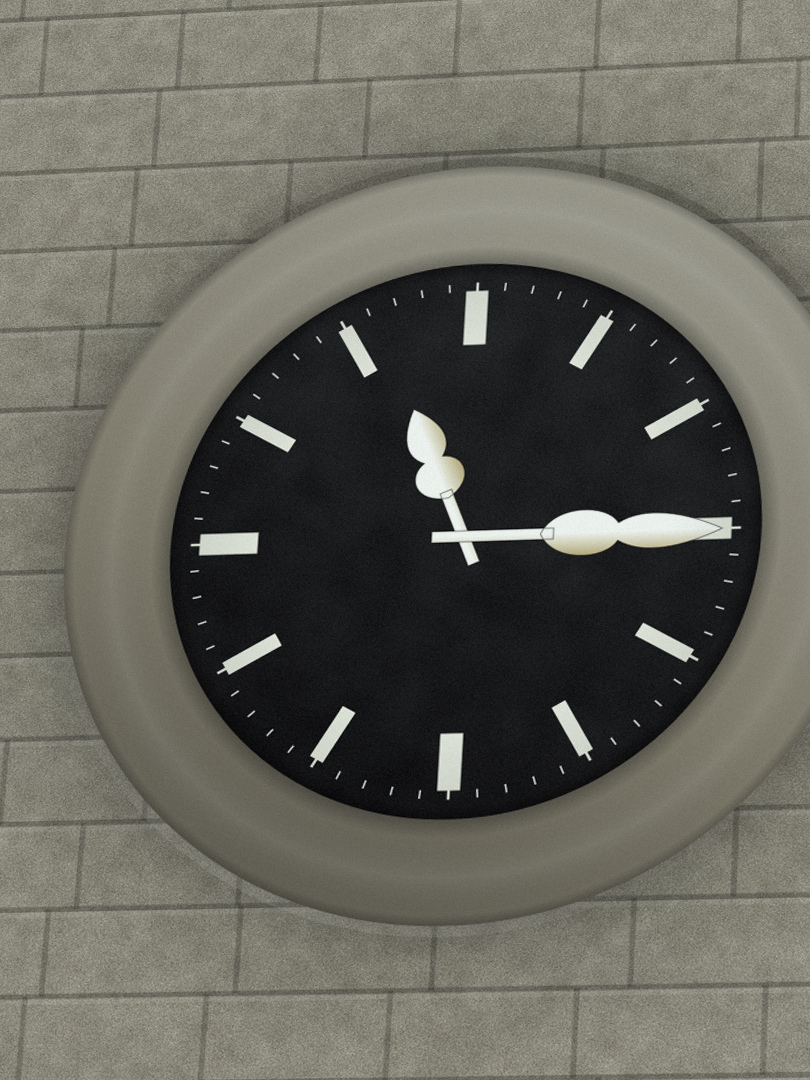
h=11 m=15
